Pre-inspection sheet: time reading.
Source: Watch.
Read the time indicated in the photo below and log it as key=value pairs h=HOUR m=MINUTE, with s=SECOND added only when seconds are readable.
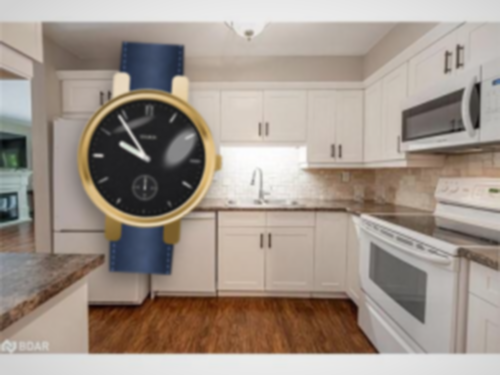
h=9 m=54
